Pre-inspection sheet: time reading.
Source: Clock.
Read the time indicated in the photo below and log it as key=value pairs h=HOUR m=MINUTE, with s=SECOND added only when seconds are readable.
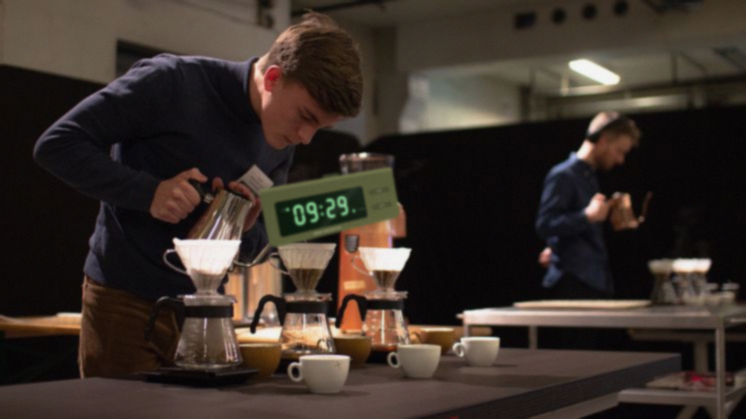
h=9 m=29
